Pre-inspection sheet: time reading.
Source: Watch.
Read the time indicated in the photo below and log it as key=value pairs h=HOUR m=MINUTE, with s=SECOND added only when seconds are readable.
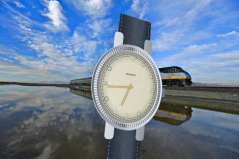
h=6 m=44
